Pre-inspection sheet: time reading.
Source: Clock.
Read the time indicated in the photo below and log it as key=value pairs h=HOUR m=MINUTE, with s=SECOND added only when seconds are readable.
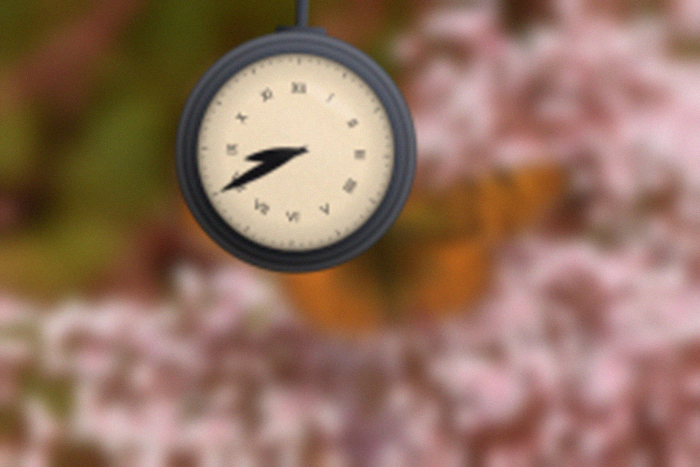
h=8 m=40
